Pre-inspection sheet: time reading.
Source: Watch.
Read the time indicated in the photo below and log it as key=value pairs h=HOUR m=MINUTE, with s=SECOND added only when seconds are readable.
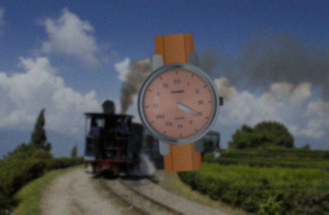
h=4 m=20
